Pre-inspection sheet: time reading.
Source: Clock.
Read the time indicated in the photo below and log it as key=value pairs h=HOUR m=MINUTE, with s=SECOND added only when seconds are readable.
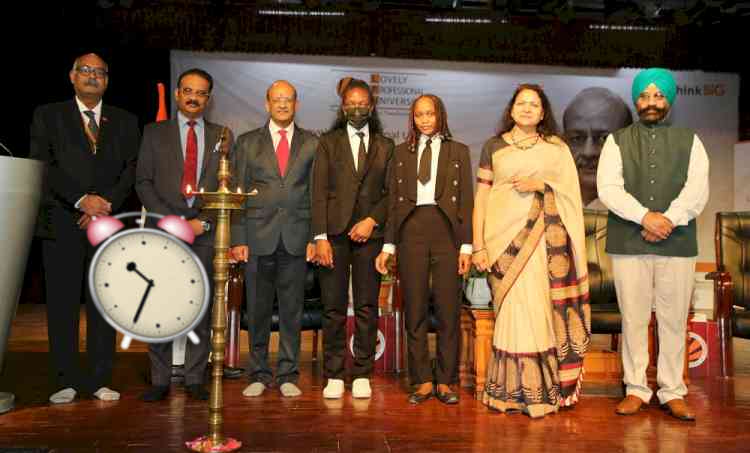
h=10 m=35
